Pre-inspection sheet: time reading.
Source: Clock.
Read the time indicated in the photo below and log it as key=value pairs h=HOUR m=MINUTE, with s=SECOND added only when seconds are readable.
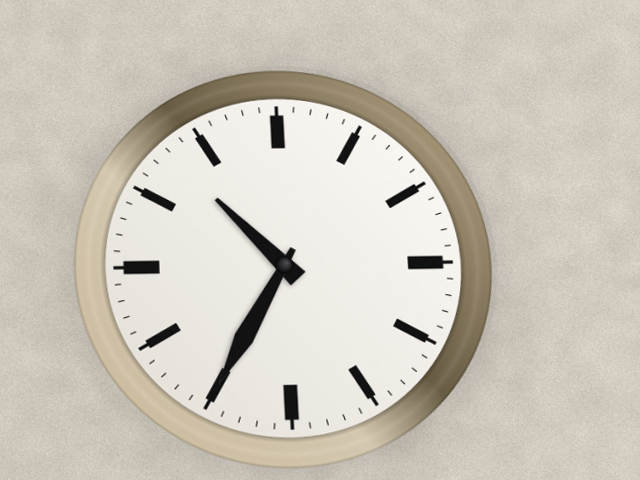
h=10 m=35
